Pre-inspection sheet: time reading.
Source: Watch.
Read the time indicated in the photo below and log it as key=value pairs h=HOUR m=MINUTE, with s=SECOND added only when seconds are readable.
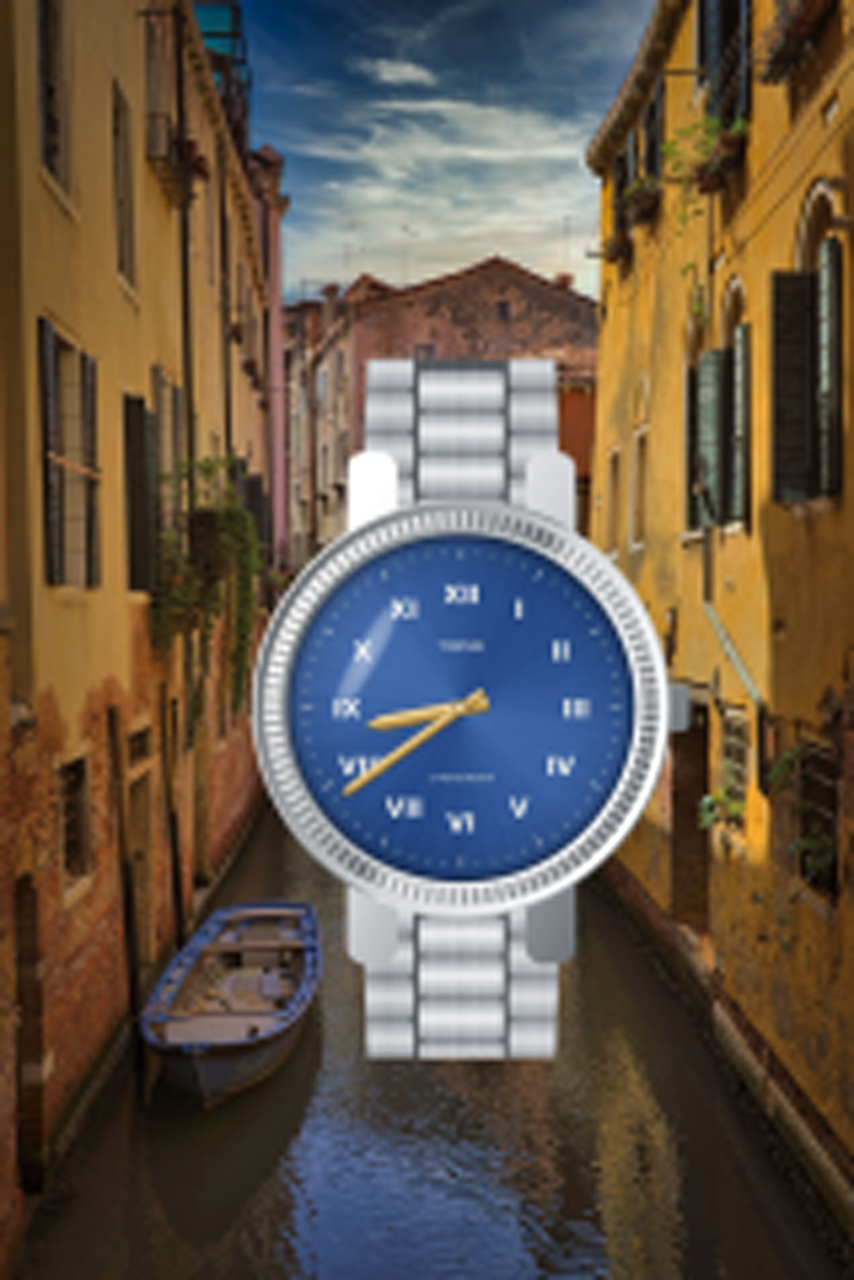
h=8 m=39
